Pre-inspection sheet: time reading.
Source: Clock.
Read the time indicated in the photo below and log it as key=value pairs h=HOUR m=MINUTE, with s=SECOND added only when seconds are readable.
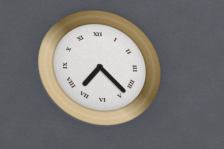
h=7 m=23
